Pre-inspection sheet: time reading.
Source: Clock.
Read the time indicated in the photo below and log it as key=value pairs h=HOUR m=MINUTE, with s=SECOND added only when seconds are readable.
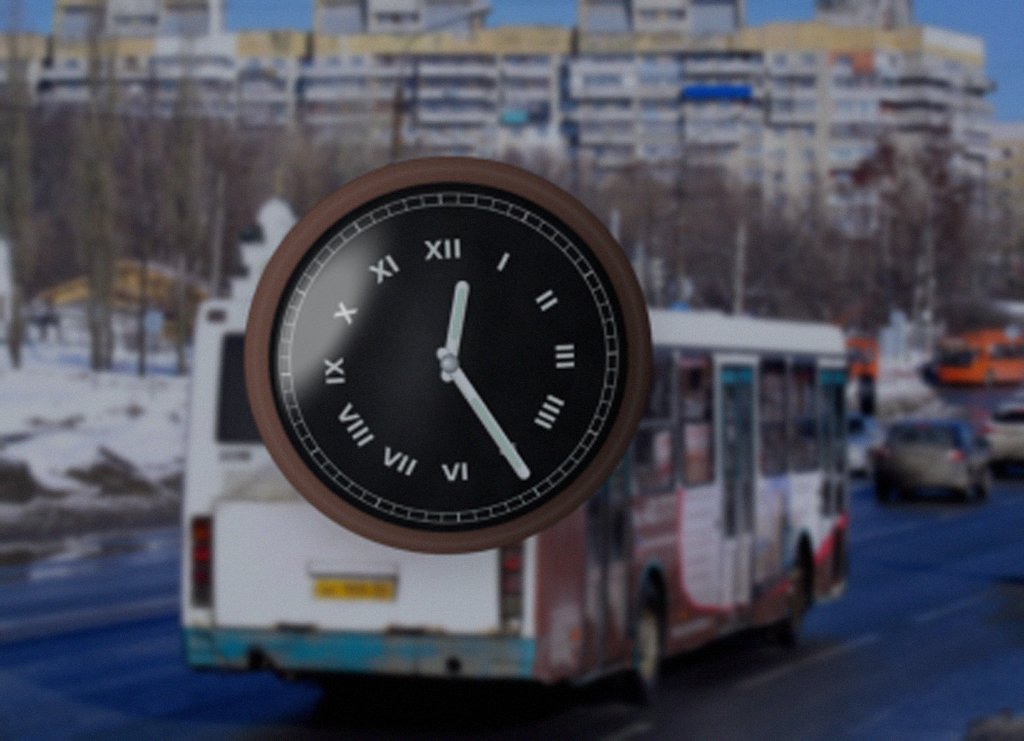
h=12 m=25
